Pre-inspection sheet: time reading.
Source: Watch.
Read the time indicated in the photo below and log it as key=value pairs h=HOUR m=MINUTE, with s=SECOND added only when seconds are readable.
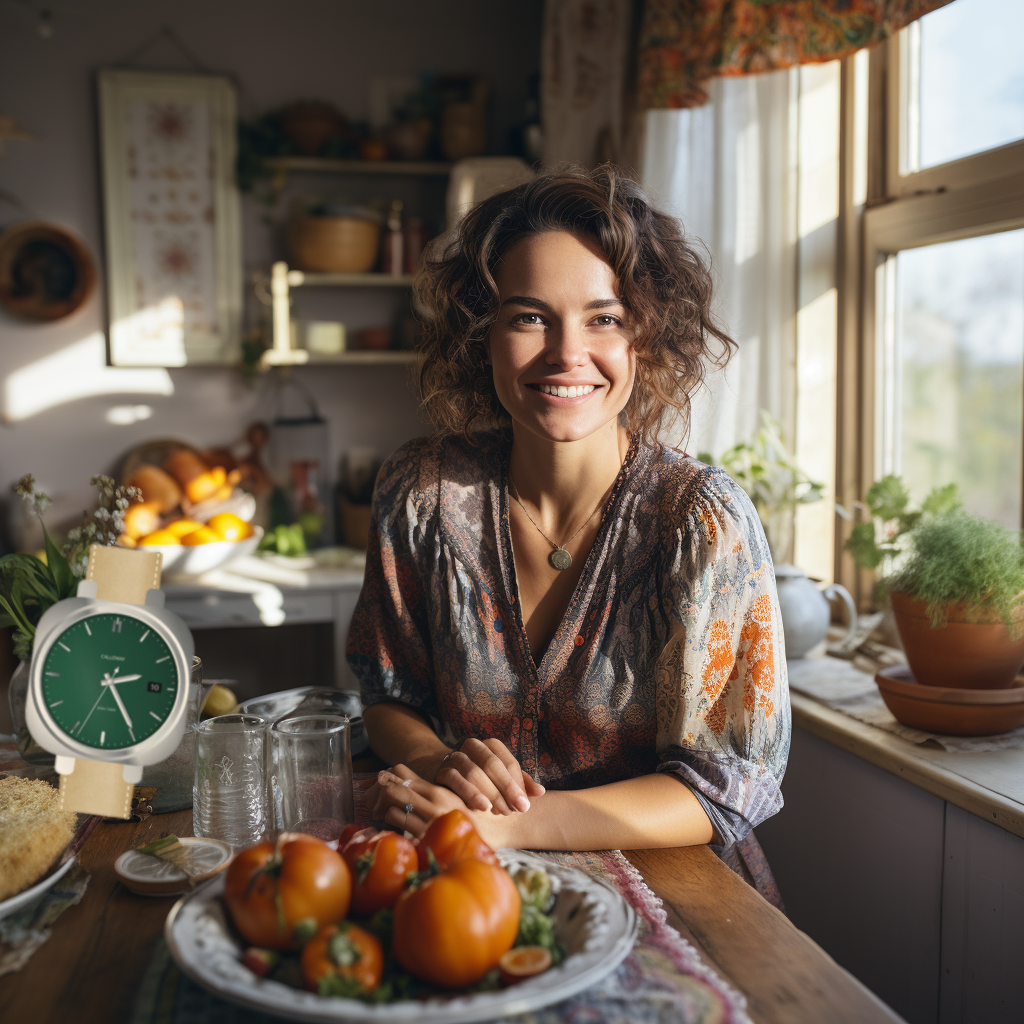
h=2 m=24 s=34
